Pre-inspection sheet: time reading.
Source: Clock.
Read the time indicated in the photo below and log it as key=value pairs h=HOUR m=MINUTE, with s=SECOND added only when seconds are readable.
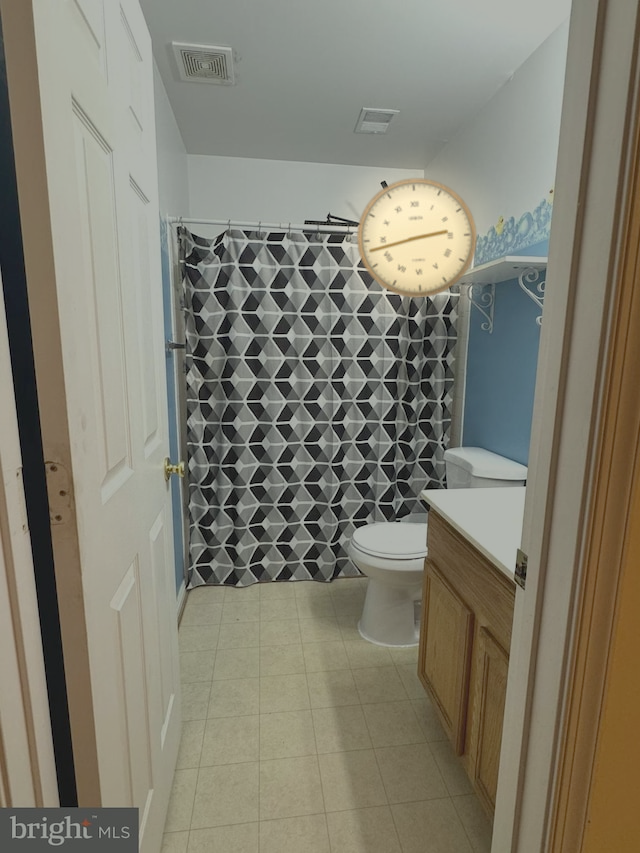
h=2 m=43
